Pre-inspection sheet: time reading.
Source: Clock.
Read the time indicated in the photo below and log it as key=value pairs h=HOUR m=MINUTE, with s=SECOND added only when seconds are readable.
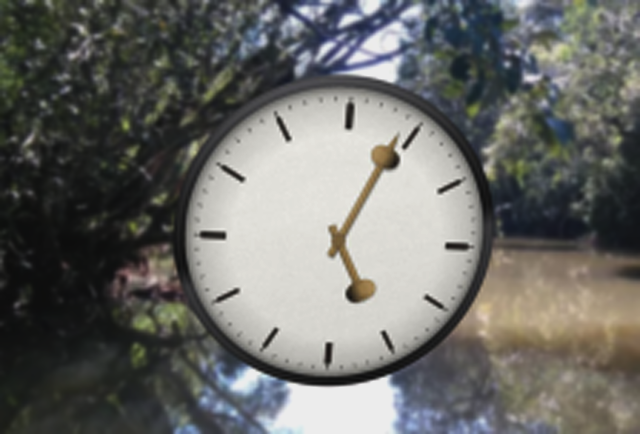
h=5 m=4
